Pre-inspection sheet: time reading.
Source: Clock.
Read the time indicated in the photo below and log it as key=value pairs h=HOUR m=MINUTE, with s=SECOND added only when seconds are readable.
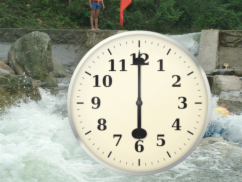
h=6 m=0
